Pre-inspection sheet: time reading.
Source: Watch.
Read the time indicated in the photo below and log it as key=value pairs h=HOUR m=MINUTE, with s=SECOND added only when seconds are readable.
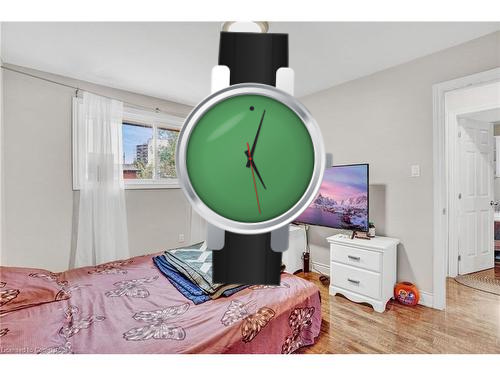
h=5 m=2 s=28
